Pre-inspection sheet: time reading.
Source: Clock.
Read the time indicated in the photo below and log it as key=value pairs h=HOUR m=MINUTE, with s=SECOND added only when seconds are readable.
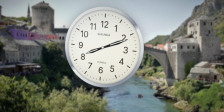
h=8 m=11
